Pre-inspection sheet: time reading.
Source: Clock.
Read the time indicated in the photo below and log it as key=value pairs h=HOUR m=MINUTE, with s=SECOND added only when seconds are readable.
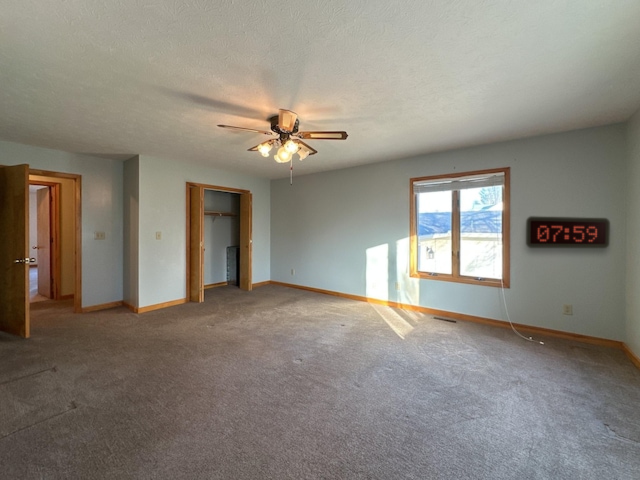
h=7 m=59
